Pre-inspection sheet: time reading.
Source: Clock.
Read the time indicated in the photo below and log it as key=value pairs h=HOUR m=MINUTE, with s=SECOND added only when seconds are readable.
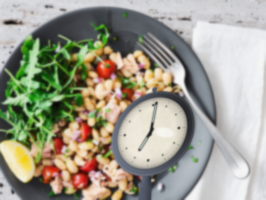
h=7 m=1
